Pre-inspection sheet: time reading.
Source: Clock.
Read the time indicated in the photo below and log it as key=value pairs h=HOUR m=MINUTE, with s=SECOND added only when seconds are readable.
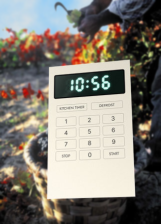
h=10 m=56
